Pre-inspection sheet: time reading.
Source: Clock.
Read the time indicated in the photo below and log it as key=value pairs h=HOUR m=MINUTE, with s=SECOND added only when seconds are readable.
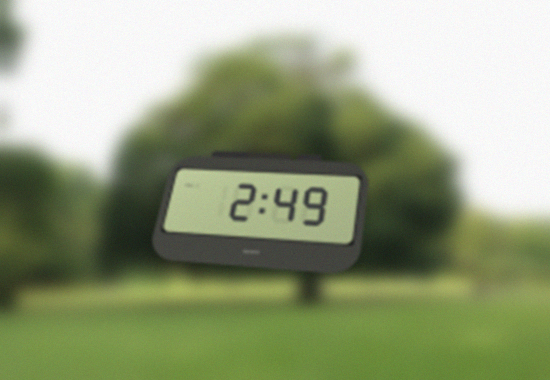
h=2 m=49
